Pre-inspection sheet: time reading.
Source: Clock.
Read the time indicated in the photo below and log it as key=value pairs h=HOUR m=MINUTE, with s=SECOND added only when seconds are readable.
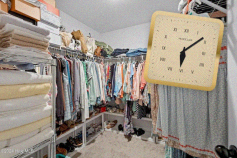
h=6 m=8
